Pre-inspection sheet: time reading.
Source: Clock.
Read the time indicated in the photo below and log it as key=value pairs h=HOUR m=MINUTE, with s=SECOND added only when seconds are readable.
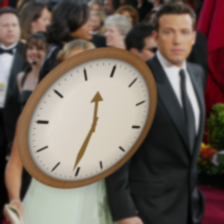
h=11 m=31
